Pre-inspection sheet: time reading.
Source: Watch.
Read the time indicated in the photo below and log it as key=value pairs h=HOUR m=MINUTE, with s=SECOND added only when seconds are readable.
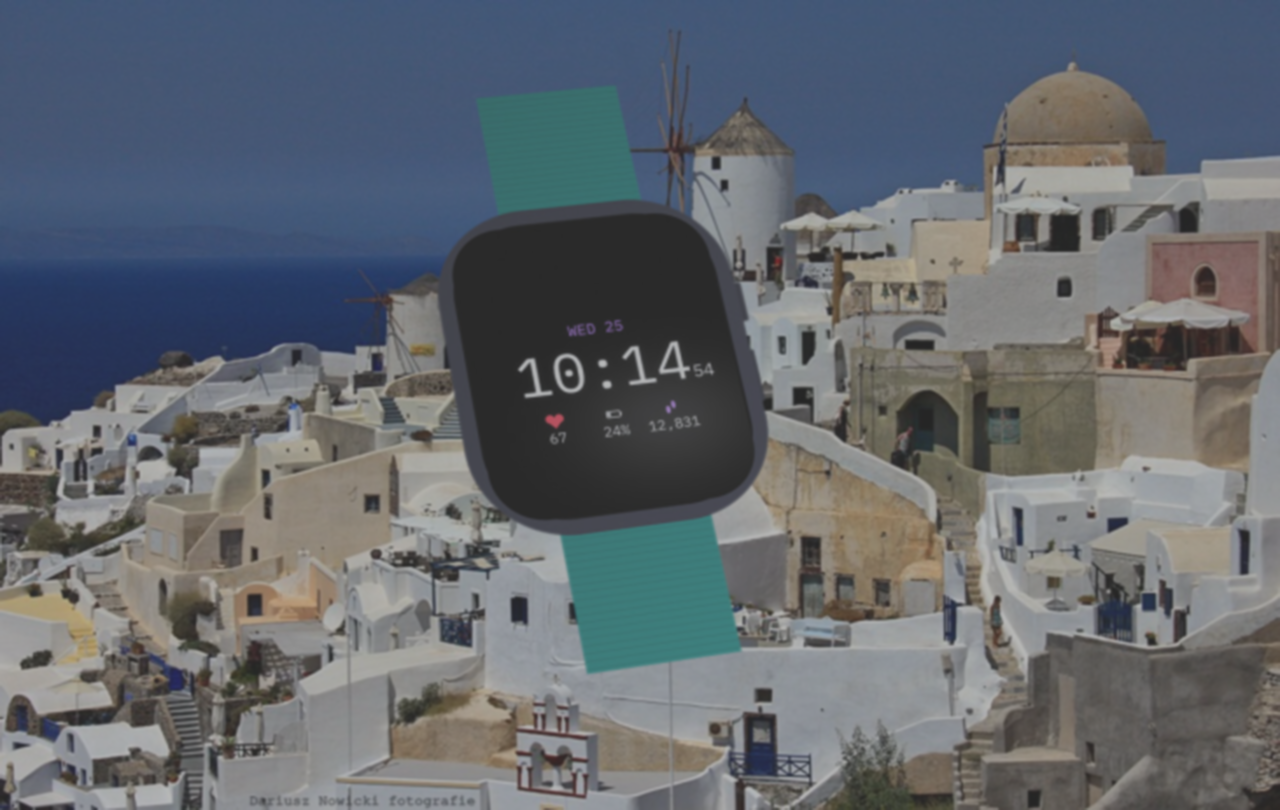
h=10 m=14 s=54
